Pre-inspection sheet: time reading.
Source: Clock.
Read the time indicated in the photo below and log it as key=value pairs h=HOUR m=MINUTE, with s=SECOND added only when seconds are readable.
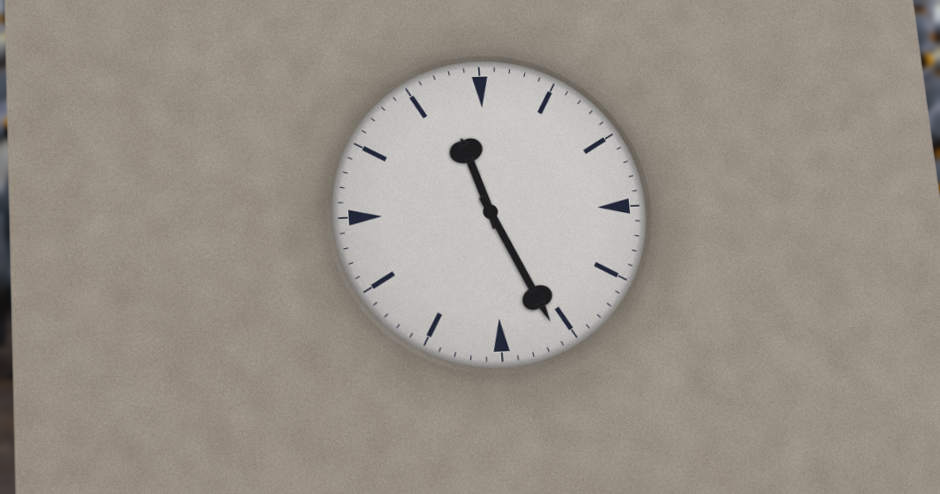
h=11 m=26
